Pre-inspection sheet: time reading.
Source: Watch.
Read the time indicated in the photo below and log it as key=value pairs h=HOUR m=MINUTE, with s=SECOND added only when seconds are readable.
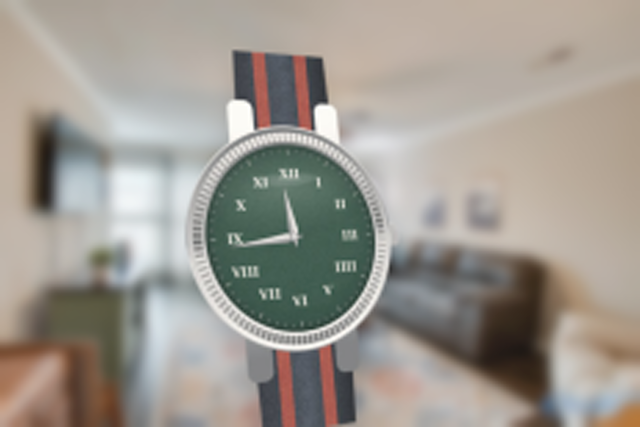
h=11 m=44
